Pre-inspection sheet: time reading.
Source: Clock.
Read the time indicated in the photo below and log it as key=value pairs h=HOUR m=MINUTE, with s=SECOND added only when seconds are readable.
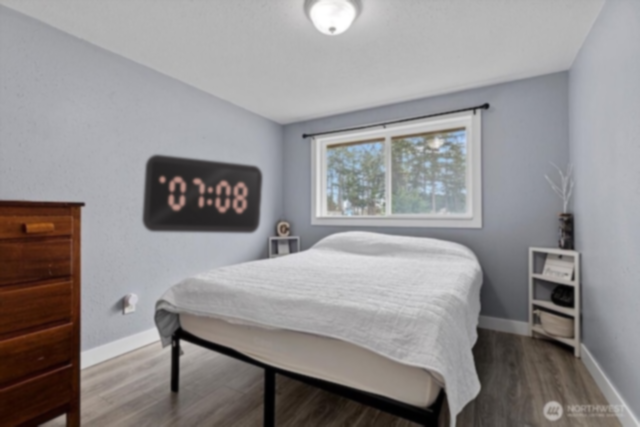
h=7 m=8
